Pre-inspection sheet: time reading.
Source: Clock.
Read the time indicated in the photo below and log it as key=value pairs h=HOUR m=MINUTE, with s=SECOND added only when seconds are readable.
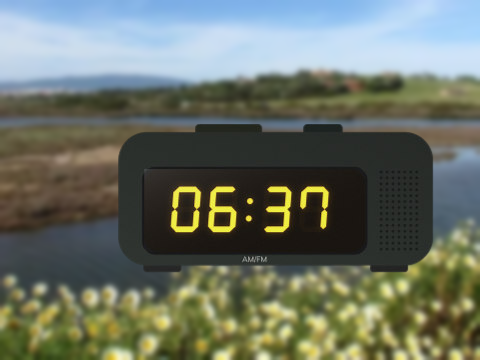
h=6 m=37
